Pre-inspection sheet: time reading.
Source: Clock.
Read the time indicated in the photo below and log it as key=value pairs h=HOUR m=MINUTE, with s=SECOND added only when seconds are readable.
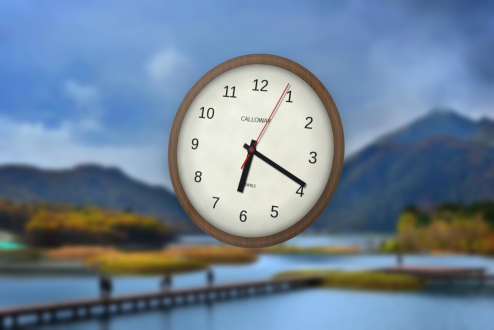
h=6 m=19 s=4
